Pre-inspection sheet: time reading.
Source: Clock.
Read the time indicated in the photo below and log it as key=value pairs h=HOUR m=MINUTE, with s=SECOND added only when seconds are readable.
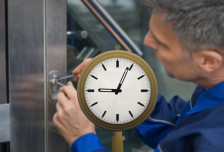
h=9 m=4
